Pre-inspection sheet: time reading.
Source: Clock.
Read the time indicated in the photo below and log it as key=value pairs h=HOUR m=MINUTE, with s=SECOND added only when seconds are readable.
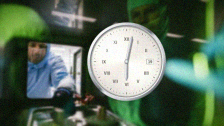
h=6 m=2
